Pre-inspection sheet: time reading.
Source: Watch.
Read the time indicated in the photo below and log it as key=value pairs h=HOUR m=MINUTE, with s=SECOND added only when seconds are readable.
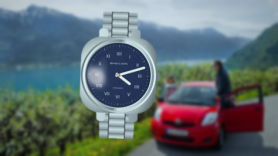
h=4 m=12
